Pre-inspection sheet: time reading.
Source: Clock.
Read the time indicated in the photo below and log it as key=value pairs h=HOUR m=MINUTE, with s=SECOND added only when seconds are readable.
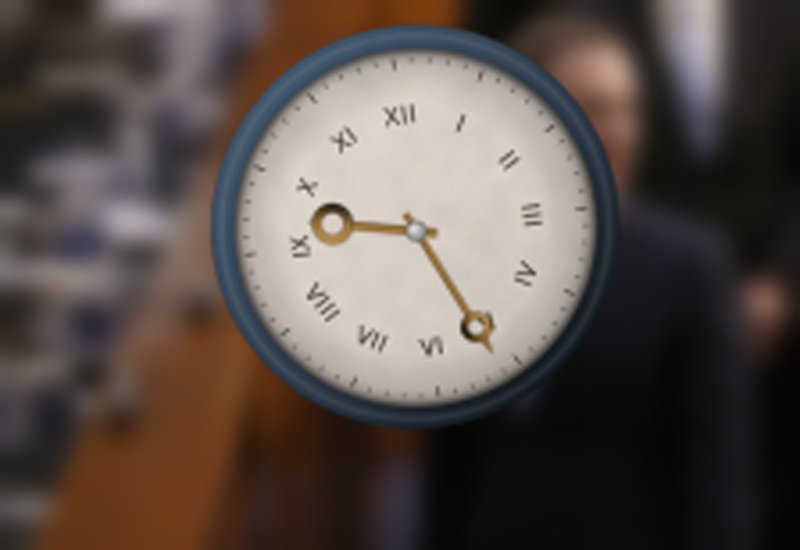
h=9 m=26
